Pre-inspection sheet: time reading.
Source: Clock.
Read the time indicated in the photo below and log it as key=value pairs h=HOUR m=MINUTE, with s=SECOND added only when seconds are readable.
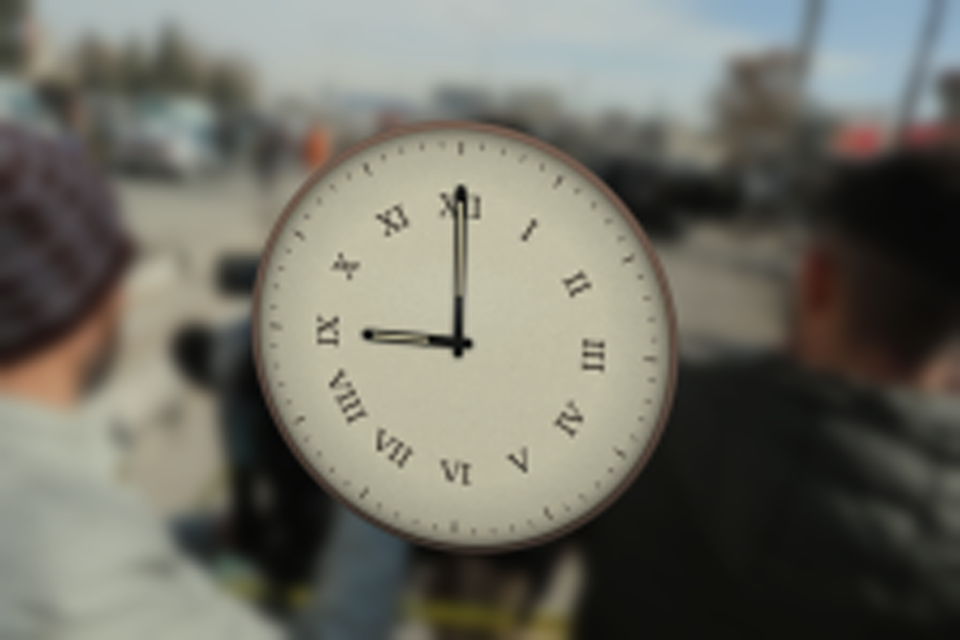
h=9 m=0
